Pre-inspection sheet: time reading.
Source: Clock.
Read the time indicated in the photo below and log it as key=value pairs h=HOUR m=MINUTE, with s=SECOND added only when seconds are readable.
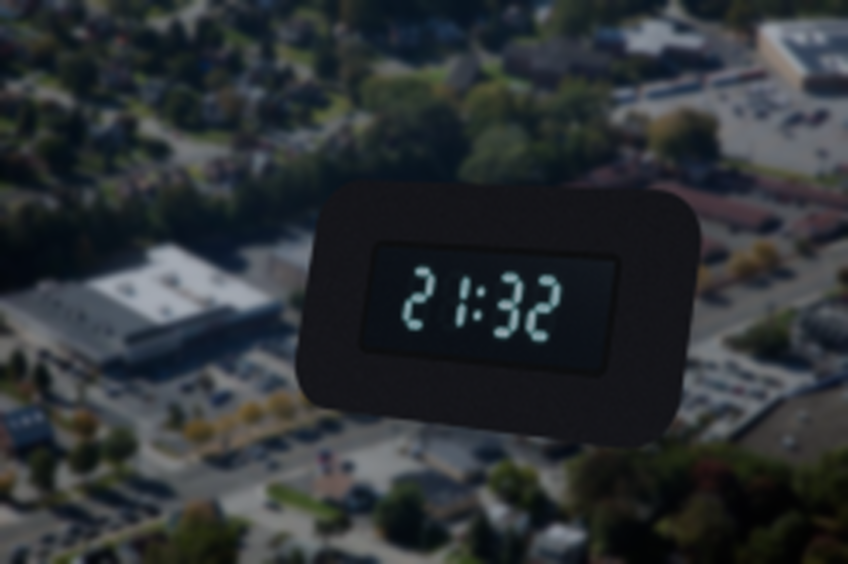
h=21 m=32
